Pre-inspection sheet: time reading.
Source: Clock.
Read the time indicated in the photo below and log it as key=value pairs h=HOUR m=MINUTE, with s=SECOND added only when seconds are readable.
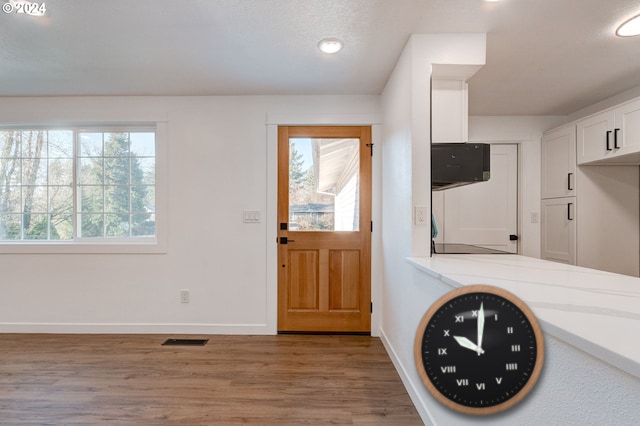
h=10 m=1
